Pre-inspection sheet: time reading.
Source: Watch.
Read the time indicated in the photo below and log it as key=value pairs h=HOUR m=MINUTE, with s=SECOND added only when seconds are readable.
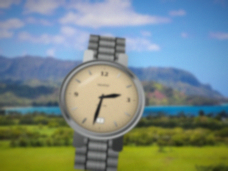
h=2 m=32
